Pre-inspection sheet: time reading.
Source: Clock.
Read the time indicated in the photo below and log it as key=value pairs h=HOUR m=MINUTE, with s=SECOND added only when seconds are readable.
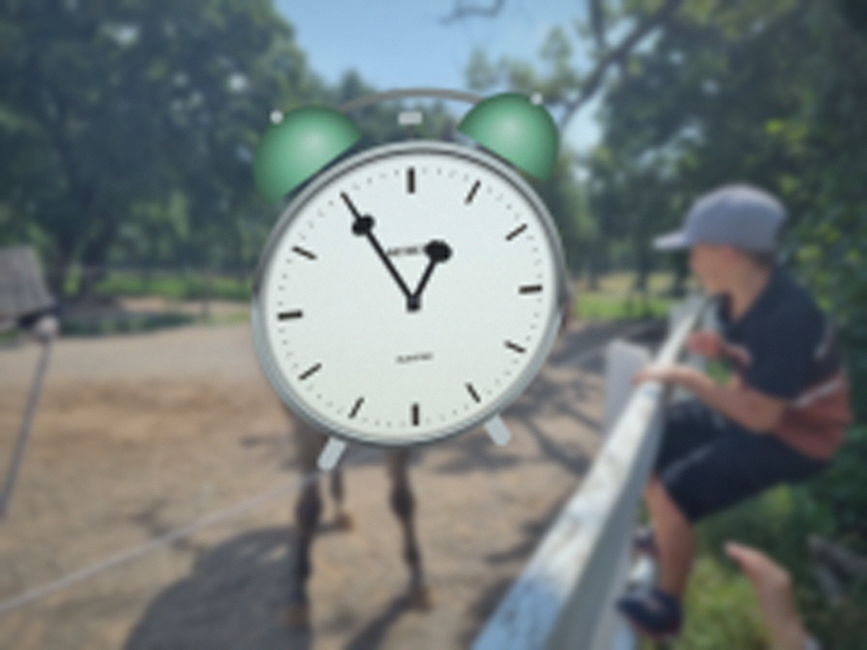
h=12 m=55
